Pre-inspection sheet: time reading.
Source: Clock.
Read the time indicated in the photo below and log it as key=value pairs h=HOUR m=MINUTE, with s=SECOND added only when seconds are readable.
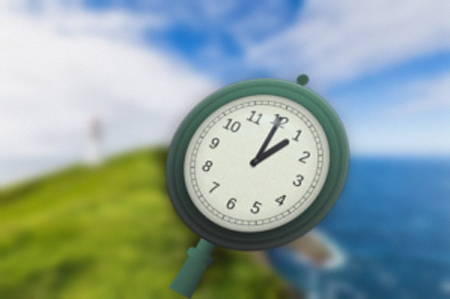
h=1 m=0
